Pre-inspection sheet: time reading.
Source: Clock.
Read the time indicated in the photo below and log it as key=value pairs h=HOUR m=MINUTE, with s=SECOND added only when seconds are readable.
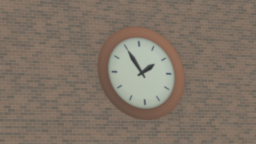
h=1 m=55
